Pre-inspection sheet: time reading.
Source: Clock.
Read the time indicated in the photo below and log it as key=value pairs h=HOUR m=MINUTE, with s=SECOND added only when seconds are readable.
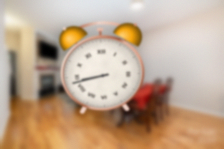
h=8 m=43
